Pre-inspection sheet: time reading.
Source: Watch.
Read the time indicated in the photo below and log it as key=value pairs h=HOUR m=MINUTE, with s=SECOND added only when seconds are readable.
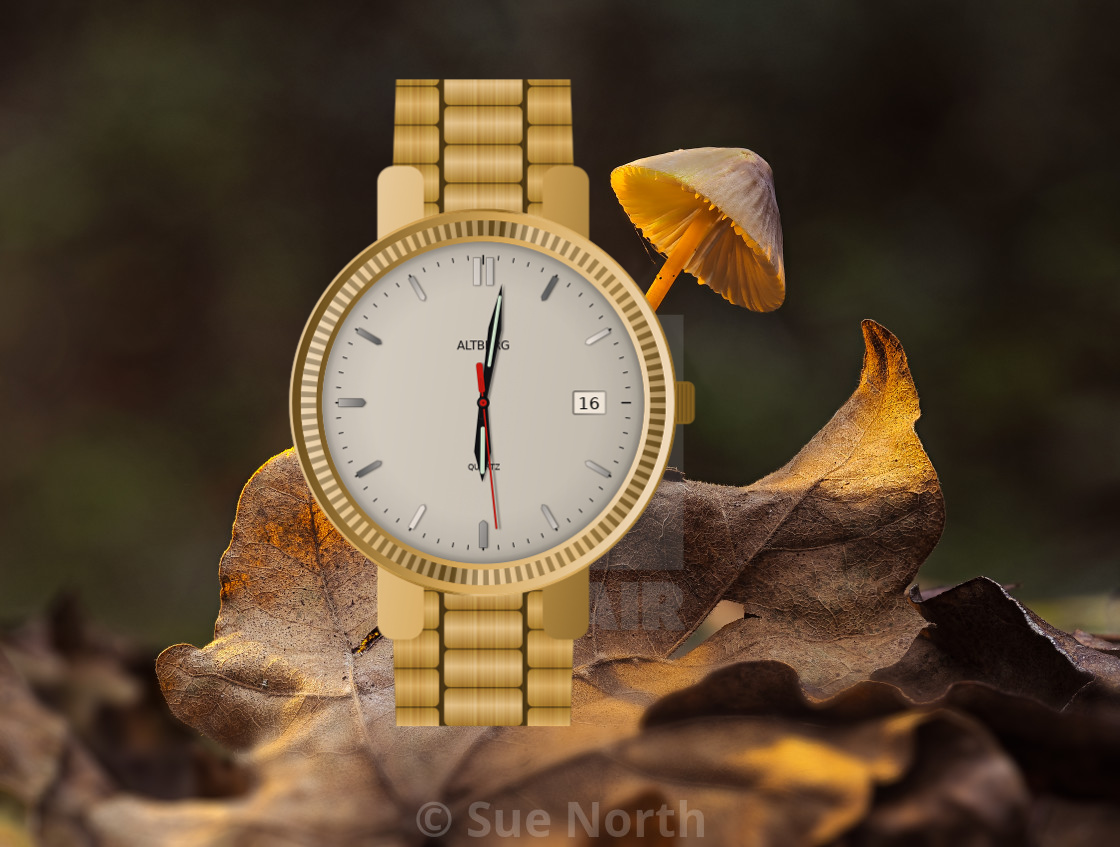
h=6 m=1 s=29
